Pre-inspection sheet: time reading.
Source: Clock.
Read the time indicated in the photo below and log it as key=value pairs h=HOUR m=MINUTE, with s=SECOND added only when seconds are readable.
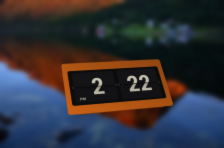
h=2 m=22
